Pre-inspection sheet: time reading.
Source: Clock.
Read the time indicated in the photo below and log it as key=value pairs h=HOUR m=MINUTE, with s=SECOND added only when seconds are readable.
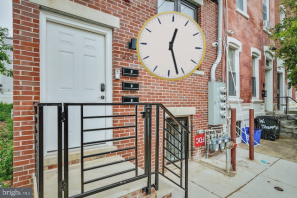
h=12 m=27
